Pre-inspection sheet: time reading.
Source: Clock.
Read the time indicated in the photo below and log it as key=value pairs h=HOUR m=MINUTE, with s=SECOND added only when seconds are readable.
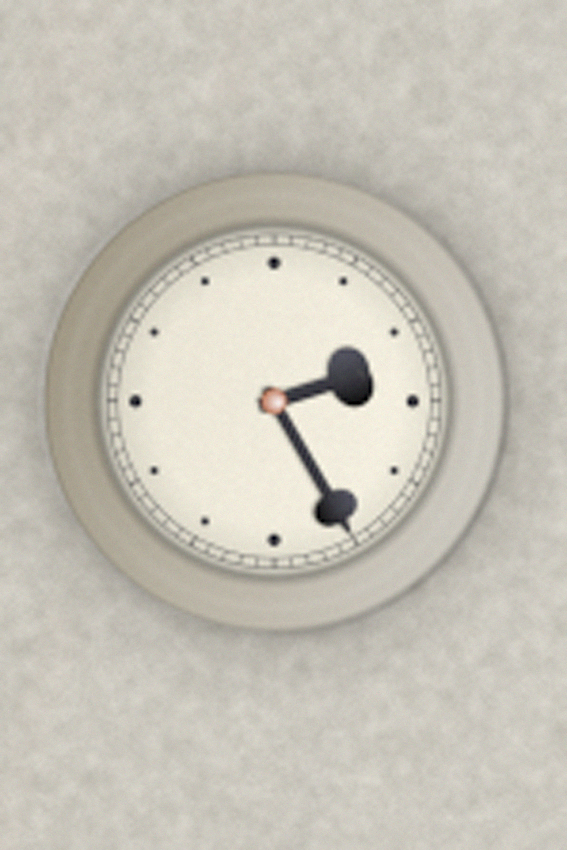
h=2 m=25
